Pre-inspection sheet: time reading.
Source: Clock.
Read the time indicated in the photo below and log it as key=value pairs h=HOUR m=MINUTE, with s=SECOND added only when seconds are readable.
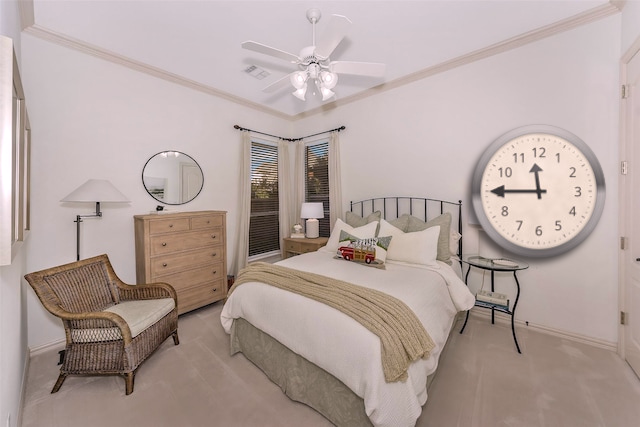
h=11 m=45
